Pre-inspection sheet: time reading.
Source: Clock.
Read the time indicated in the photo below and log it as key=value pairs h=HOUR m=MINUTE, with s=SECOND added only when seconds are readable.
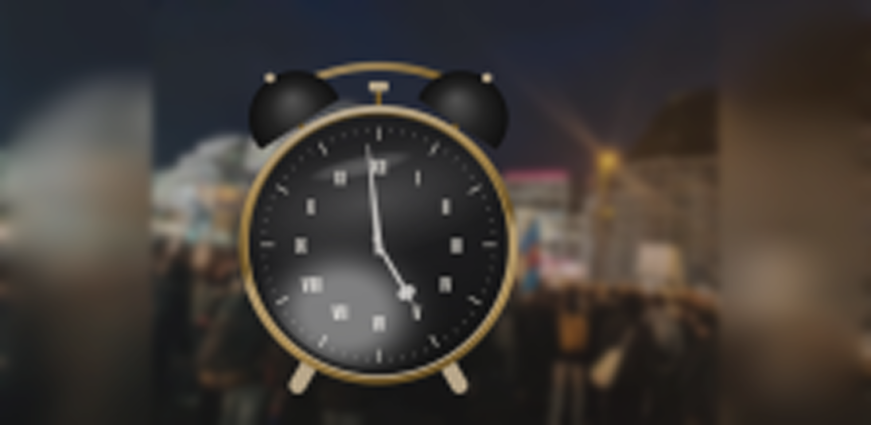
h=4 m=59
